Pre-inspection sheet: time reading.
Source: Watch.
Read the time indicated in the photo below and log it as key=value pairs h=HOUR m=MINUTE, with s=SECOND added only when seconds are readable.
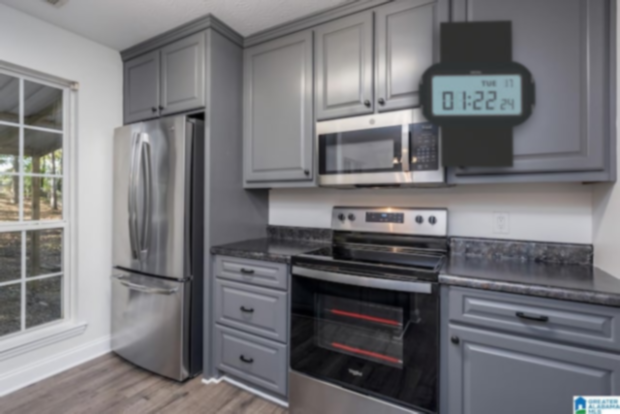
h=1 m=22
